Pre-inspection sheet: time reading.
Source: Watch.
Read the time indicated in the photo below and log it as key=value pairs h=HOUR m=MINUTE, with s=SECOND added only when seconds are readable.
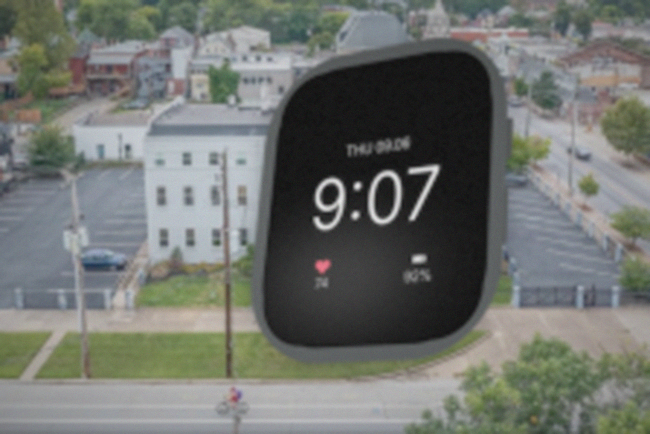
h=9 m=7
